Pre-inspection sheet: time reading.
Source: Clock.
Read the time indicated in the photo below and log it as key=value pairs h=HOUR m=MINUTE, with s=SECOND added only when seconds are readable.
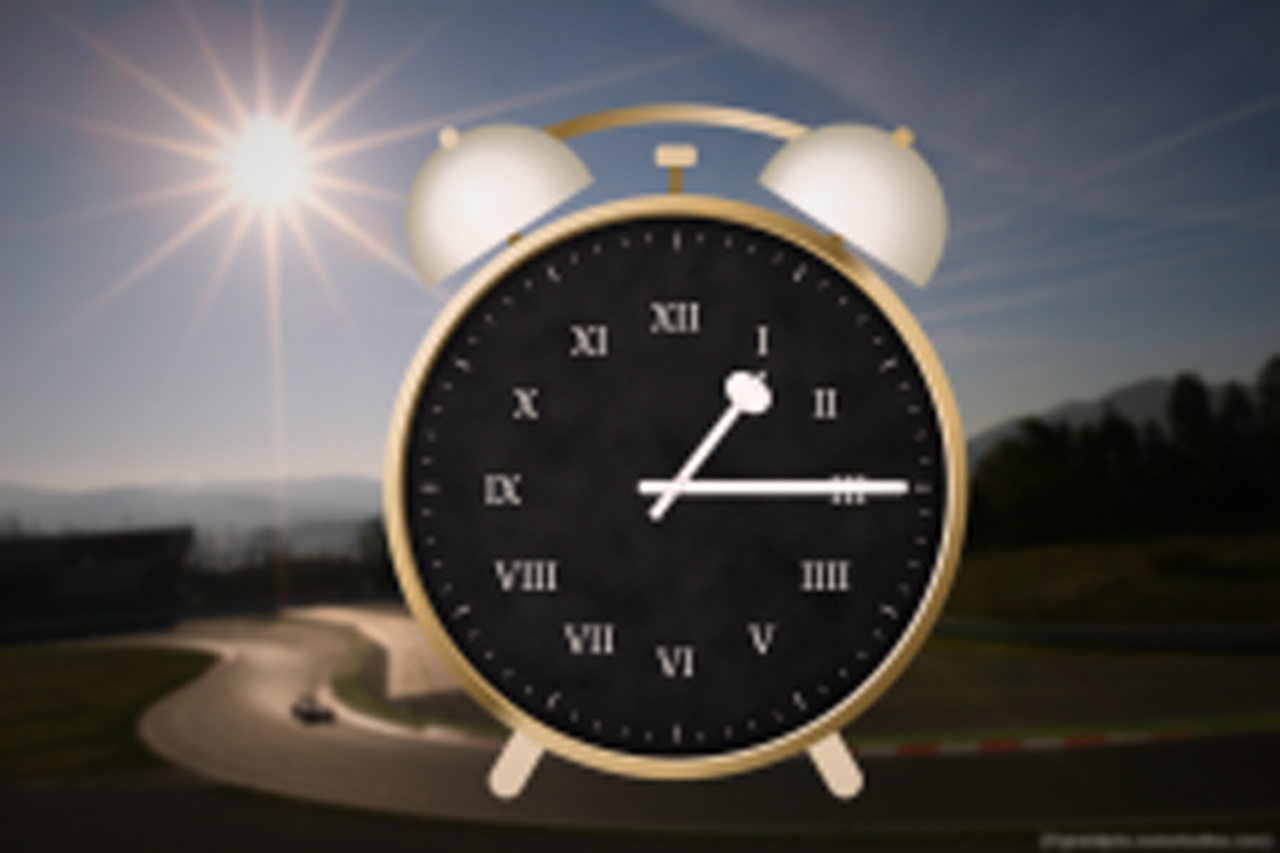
h=1 m=15
